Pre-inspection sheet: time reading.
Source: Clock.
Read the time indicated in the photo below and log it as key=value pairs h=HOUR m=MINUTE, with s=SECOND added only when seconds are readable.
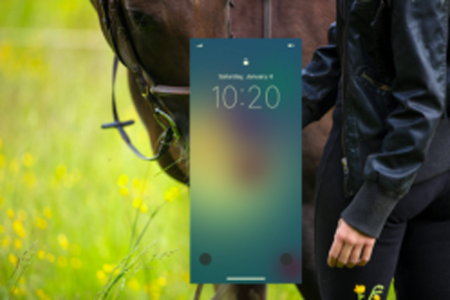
h=10 m=20
